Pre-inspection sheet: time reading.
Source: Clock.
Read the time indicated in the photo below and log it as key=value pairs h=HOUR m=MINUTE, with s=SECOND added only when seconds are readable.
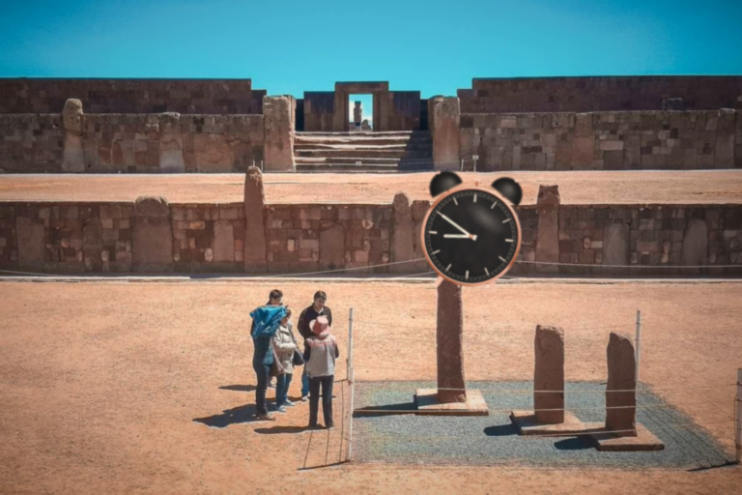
h=8 m=50
